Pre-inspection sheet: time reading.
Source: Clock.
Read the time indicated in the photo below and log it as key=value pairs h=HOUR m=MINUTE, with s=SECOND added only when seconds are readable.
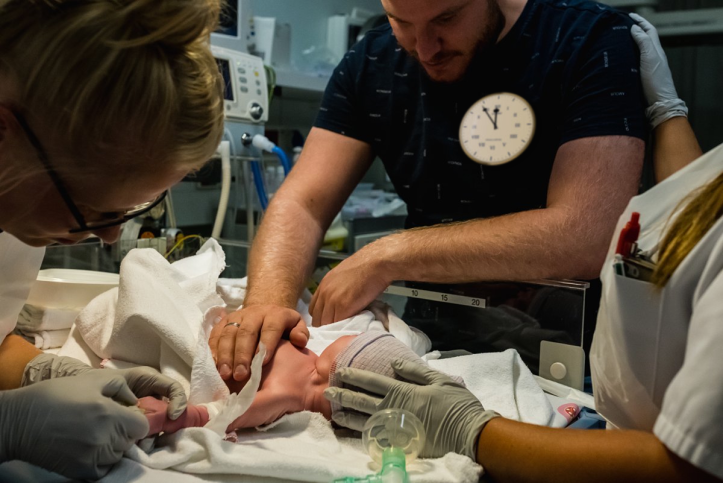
h=11 m=54
